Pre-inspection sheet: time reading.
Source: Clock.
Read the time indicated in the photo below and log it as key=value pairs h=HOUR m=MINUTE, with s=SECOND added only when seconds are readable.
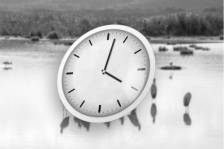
h=4 m=2
